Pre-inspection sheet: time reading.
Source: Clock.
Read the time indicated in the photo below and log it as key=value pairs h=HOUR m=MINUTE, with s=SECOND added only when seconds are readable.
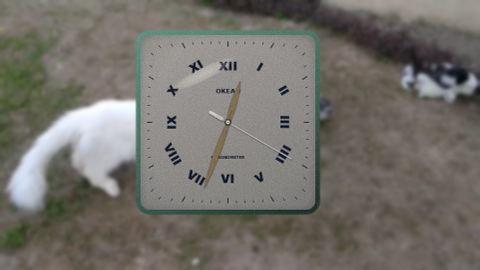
h=12 m=33 s=20
